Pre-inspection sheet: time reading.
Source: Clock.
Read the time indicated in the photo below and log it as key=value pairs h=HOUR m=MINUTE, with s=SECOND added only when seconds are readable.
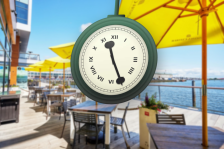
h=11 m=26
